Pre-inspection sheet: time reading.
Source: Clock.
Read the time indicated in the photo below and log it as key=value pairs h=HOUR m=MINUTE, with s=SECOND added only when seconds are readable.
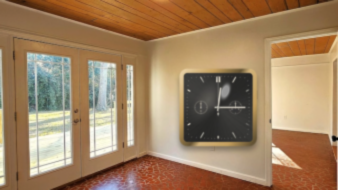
h=12 m=15
